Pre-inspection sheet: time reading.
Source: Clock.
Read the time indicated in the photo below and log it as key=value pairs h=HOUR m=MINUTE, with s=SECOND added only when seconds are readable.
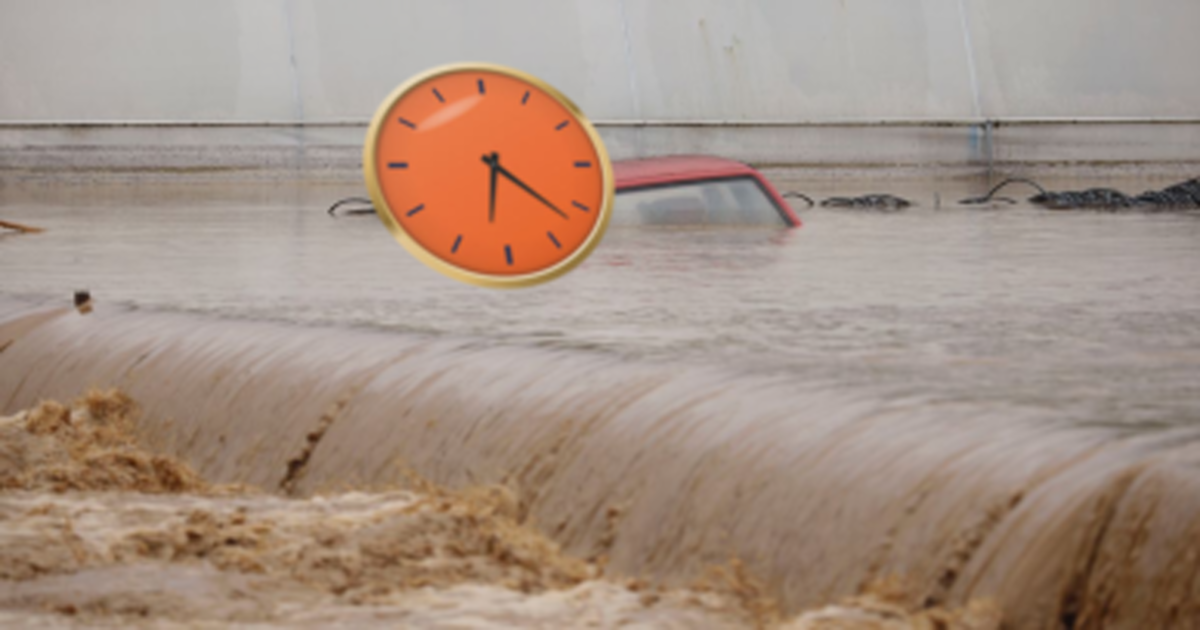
h=6 m=22
